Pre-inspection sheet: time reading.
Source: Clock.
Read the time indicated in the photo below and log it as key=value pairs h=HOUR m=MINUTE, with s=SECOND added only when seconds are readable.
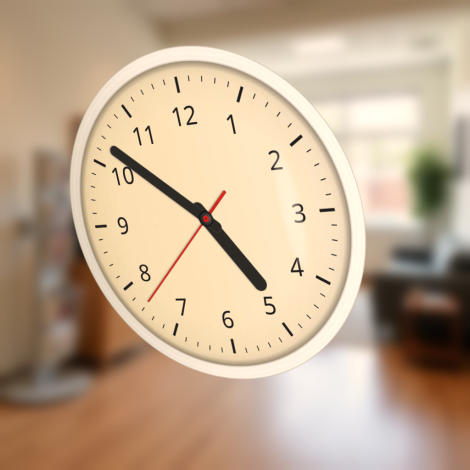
h=4 m=51 s=38
